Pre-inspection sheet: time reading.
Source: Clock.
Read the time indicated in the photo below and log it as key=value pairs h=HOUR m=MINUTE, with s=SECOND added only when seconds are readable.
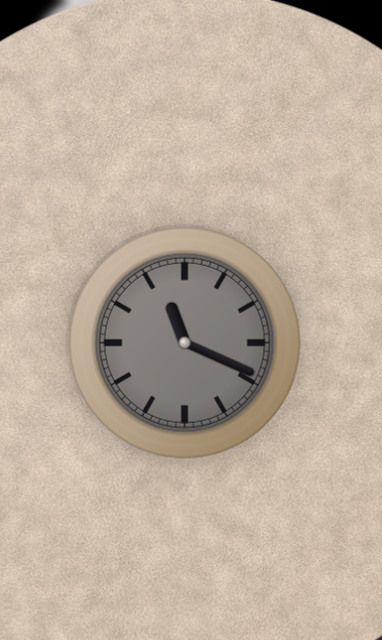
h=11 m=19
